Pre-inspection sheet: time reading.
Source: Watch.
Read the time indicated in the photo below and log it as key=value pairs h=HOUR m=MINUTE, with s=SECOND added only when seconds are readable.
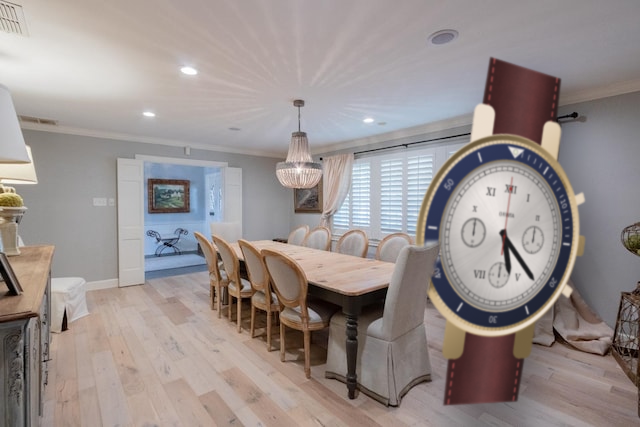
h=5 m=22
